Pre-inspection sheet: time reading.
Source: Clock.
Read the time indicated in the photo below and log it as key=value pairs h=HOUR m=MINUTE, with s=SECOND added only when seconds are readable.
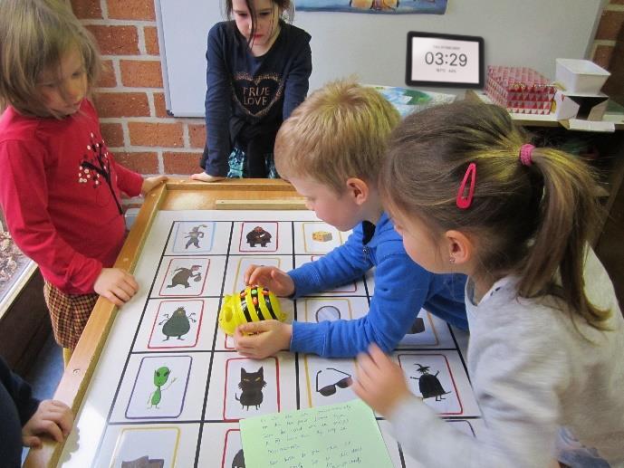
h=3 m=29
